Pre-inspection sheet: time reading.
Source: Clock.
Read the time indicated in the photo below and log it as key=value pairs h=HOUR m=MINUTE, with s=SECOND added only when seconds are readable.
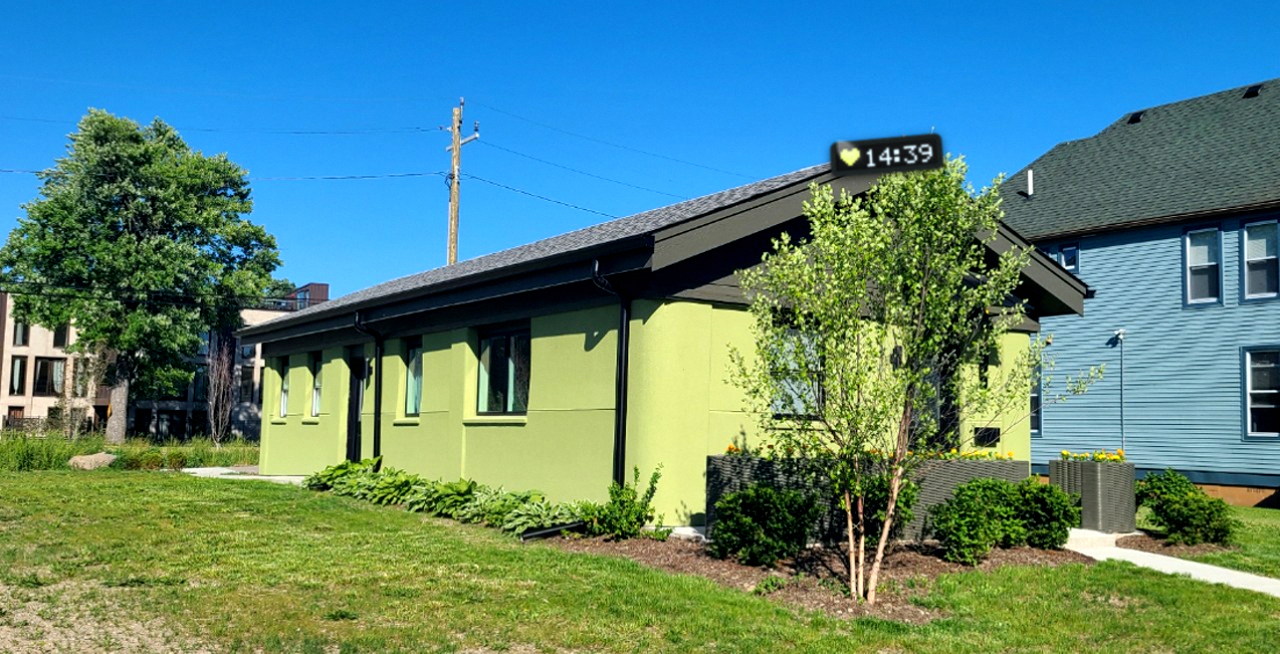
h=14 m=39
